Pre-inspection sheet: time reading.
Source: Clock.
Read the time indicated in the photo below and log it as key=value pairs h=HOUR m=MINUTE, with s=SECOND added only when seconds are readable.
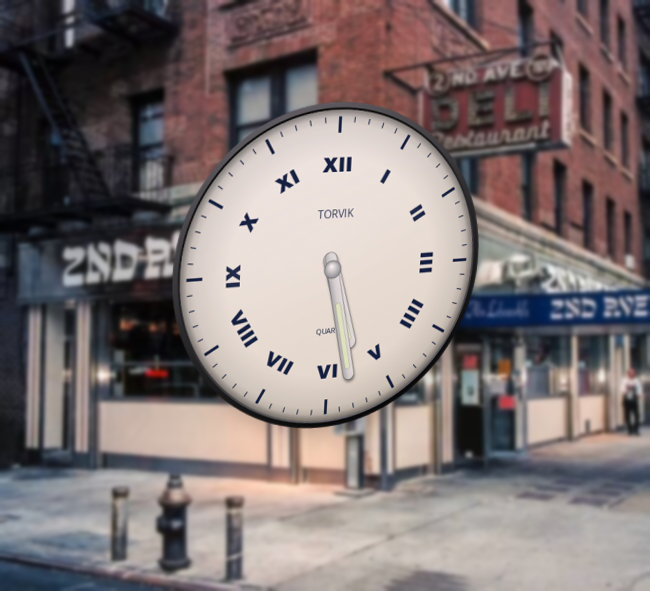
h=5 m=28
